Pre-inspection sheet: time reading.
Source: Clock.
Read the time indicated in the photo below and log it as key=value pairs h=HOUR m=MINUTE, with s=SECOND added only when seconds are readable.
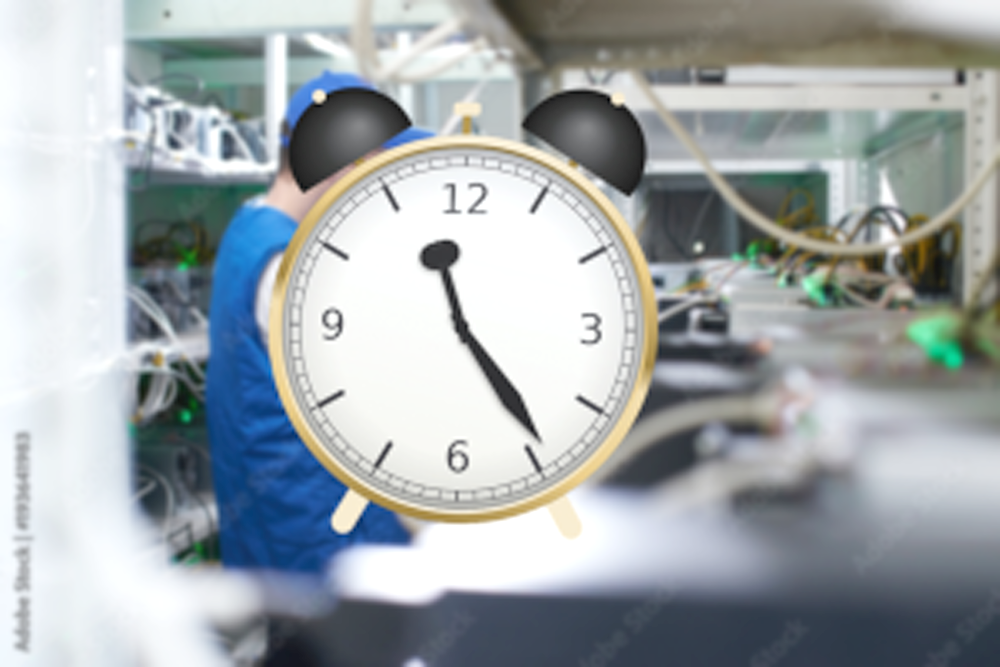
h=11 m=24
